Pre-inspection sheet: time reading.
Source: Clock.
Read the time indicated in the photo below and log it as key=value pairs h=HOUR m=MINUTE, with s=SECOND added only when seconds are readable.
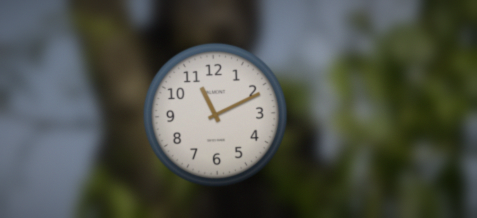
h=11 m=11
